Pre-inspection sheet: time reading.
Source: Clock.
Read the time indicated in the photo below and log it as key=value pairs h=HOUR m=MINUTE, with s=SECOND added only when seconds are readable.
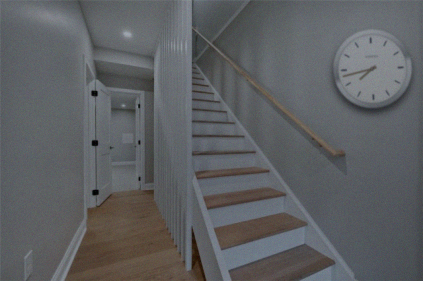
h=7 m=43
